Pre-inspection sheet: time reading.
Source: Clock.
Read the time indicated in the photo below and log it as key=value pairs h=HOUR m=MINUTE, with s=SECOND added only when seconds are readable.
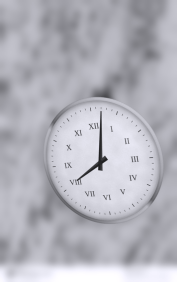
h=8 m=2
